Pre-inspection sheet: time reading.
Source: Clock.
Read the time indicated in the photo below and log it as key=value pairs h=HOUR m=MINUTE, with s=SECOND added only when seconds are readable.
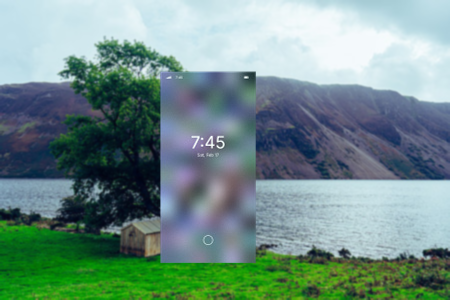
h=7 m=45
